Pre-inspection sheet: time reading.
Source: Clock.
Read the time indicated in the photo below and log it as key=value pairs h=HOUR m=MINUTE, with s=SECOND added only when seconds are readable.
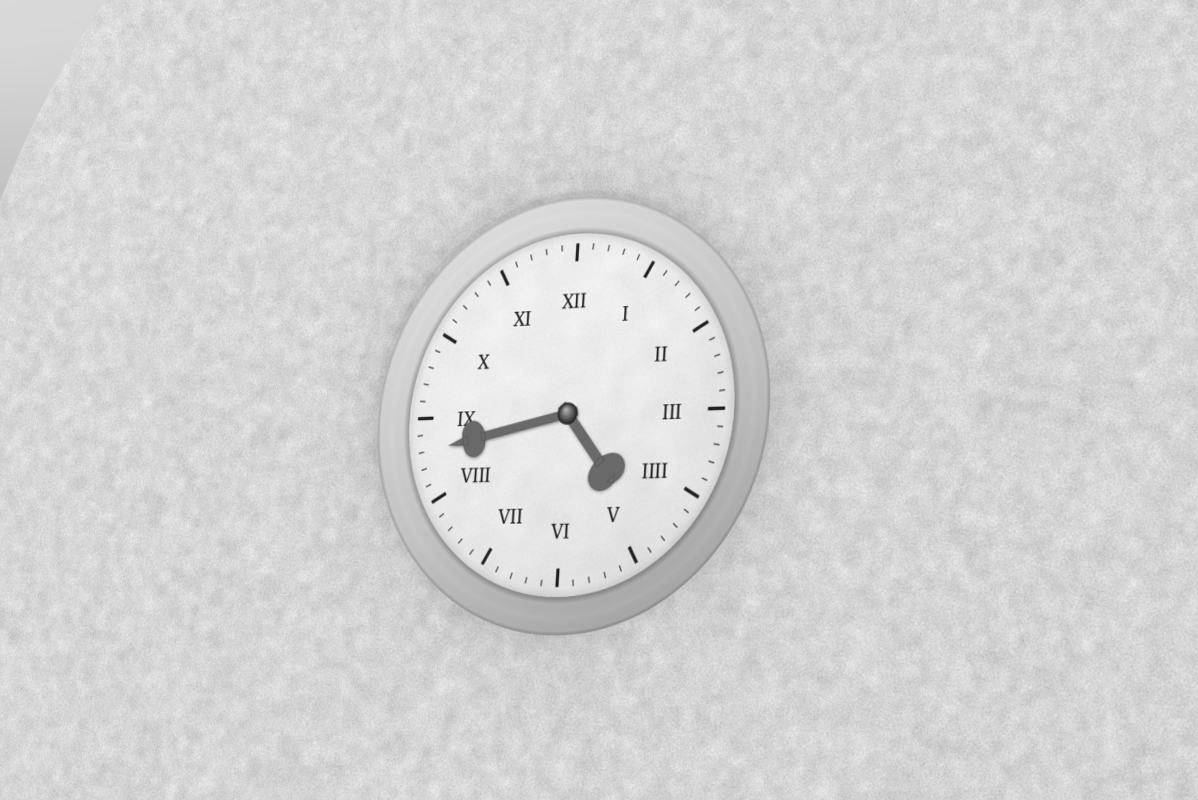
h=4 m=43
